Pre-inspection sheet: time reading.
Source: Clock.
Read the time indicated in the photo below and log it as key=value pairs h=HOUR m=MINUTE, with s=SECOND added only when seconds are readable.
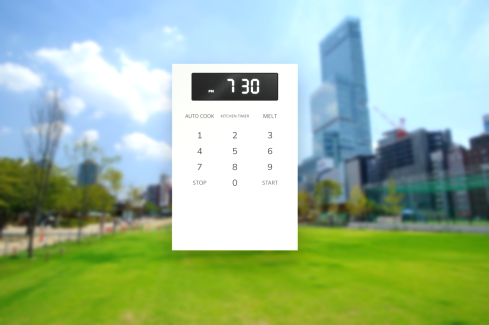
h=7 m=30
